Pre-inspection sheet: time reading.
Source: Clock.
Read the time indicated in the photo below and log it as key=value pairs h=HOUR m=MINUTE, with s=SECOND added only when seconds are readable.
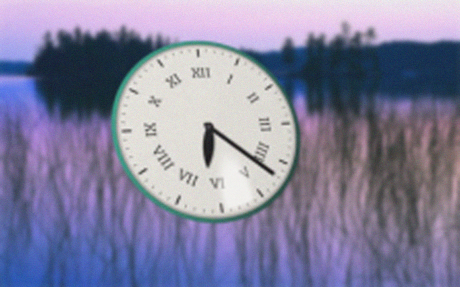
h=6 m=22
